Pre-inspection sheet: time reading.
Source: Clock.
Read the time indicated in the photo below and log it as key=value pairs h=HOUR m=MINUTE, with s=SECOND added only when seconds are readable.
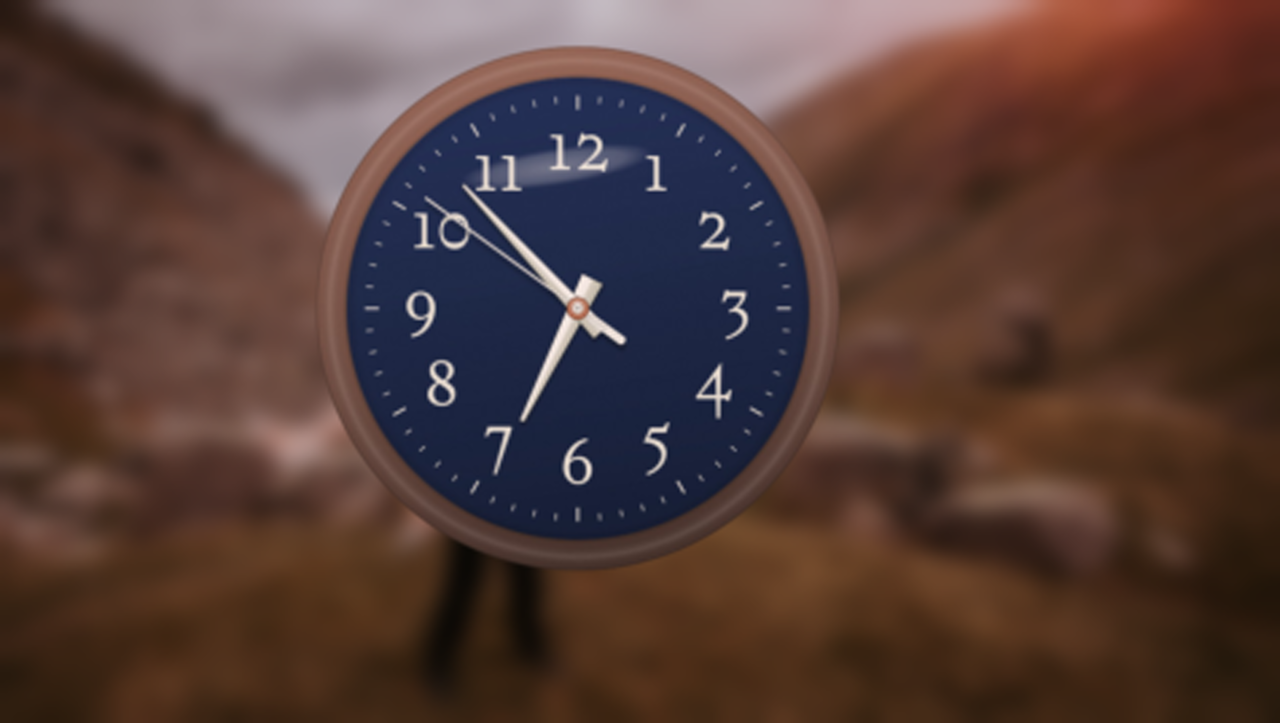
h=6 m=52 s=51
